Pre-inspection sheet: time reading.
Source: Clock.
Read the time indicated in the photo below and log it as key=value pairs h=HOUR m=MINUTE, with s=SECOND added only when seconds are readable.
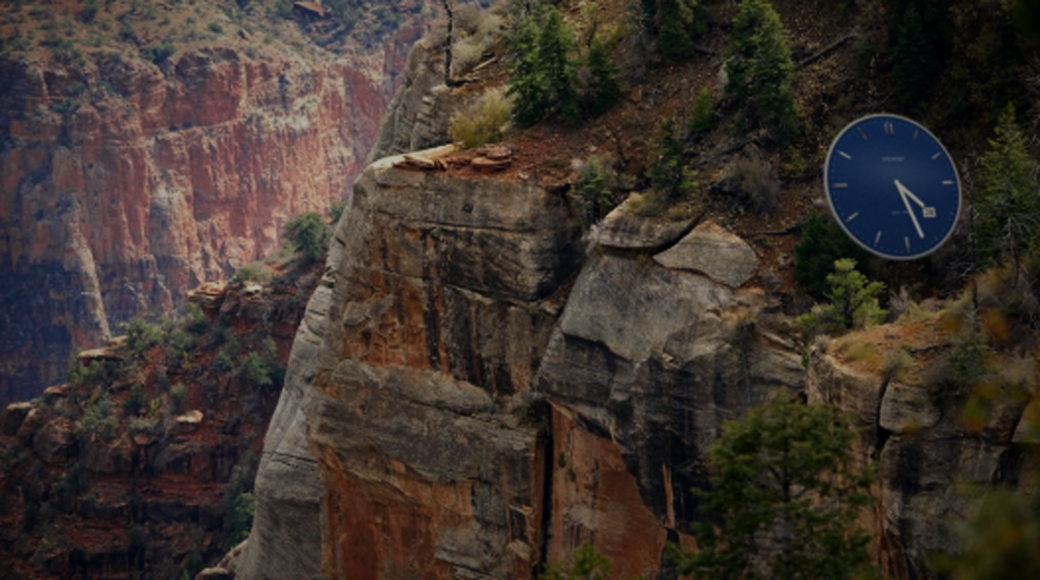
h=4 m=27
